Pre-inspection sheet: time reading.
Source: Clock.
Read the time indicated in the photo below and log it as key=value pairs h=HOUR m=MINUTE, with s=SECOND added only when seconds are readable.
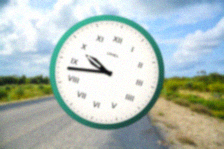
h=9 m=43
